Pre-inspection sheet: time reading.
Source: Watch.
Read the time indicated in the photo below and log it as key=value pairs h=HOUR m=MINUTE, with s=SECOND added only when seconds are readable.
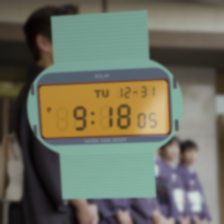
h=9 m=18 s=5
